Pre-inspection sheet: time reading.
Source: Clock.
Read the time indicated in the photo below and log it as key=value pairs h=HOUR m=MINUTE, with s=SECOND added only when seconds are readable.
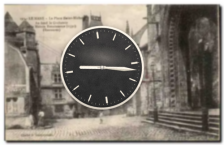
h=9 m=17
